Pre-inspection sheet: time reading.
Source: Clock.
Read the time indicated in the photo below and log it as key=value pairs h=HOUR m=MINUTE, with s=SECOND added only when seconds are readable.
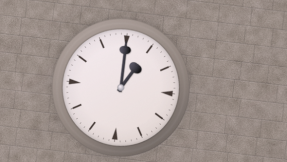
h=1 m=0
